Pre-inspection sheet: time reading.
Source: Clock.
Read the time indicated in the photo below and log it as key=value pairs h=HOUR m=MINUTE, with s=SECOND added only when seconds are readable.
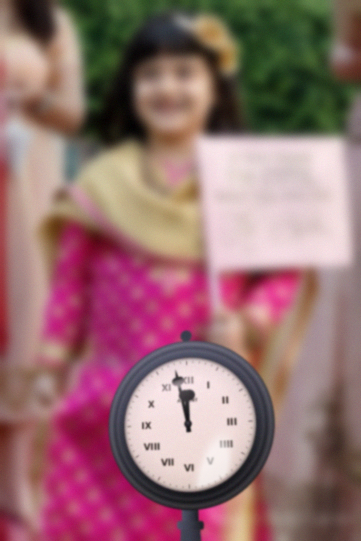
h=11 m=58
